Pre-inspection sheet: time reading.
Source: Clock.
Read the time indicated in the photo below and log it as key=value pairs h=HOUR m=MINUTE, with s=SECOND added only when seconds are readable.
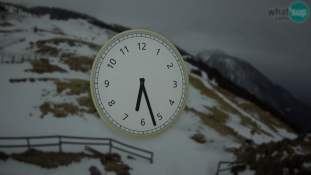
h=6 m=27
